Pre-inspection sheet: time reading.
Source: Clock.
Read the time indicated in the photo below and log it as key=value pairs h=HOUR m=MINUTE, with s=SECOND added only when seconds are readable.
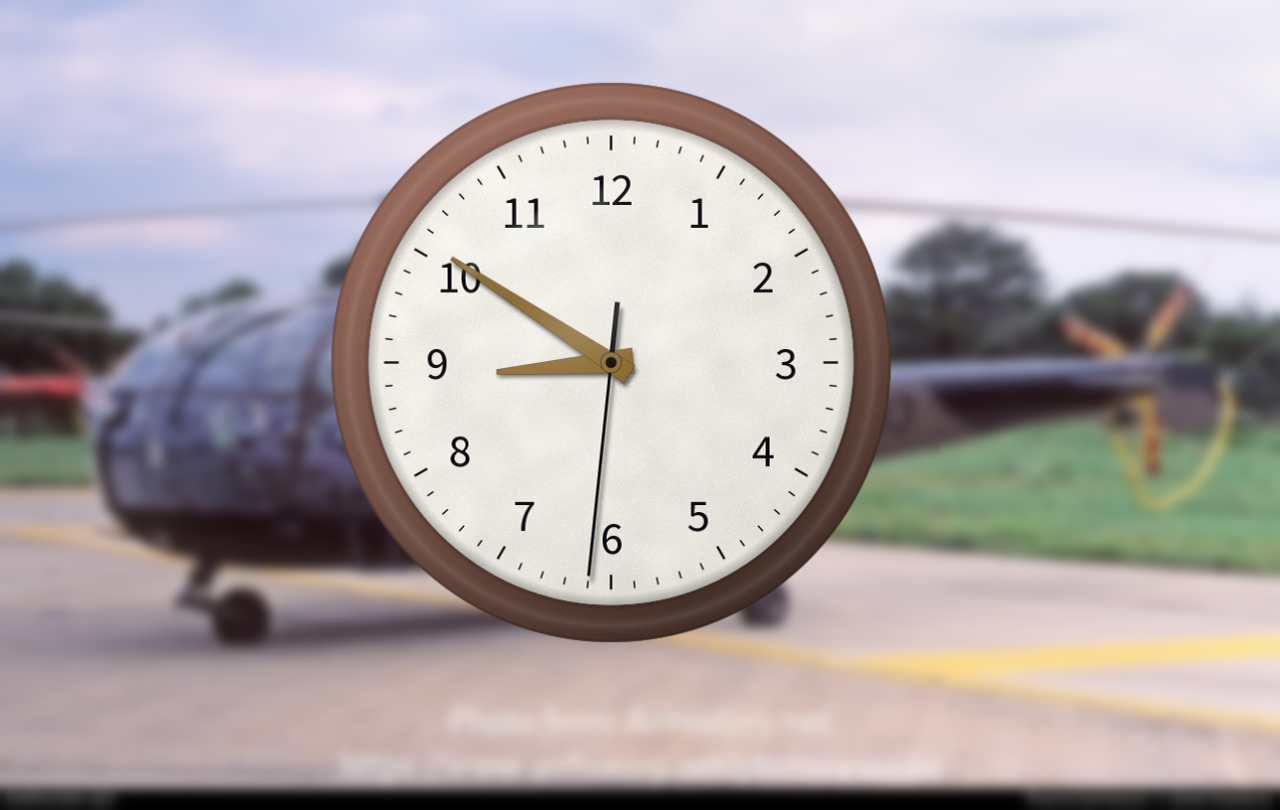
h=8 m=50 s=31
